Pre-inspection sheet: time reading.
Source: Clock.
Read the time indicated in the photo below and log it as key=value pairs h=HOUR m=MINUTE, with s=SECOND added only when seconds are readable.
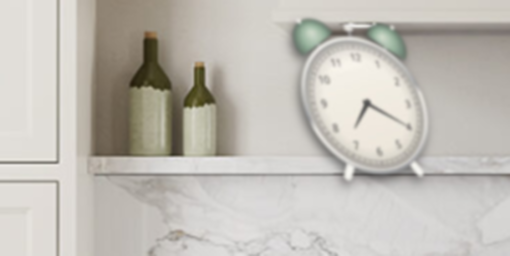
h=7 m=20
